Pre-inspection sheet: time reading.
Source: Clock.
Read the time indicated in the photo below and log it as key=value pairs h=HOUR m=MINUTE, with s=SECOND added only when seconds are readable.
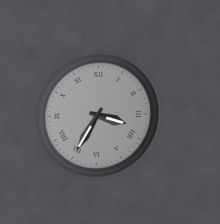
h=3 m=35
